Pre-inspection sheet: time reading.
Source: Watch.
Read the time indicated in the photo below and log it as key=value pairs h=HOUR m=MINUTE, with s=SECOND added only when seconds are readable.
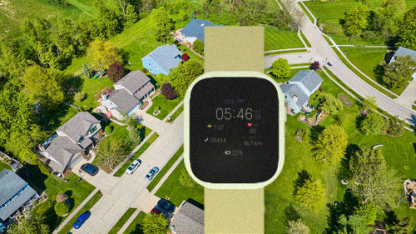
h=5 m=46
